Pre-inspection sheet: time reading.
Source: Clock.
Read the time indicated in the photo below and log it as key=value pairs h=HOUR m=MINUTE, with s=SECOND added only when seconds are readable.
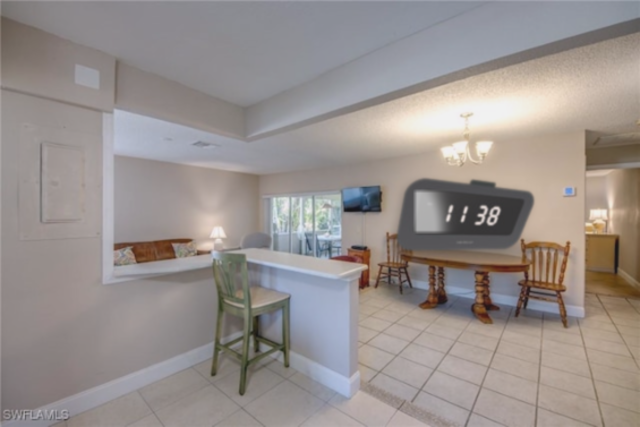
h=11 m=38
